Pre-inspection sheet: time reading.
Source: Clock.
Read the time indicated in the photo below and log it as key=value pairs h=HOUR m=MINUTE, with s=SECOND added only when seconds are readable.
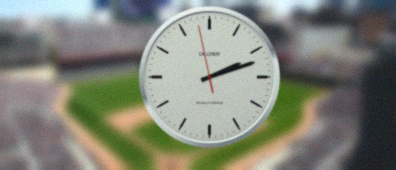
h=2 m=11 s=58
